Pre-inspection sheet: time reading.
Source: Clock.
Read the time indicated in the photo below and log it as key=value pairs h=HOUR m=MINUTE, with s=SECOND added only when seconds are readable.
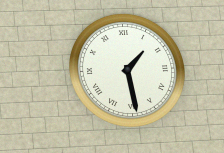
h=1 m=29
